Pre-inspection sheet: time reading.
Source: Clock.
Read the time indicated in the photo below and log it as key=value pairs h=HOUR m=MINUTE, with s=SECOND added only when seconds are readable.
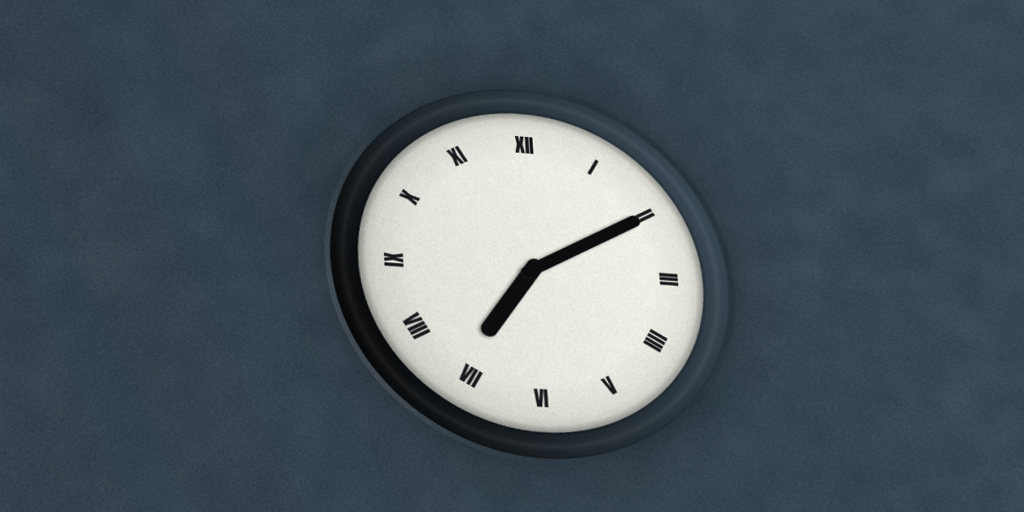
h=7 m=10
